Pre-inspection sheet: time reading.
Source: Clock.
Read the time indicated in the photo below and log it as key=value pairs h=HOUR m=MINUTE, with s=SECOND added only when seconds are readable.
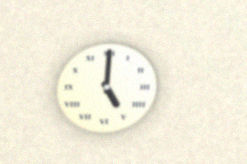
h=5 m=0
